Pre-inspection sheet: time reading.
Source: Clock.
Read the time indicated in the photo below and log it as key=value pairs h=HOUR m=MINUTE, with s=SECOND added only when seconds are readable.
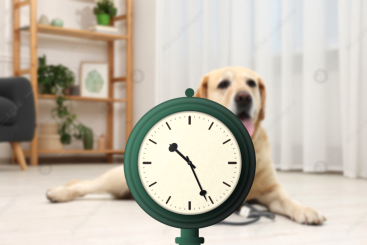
h=10 m=26
